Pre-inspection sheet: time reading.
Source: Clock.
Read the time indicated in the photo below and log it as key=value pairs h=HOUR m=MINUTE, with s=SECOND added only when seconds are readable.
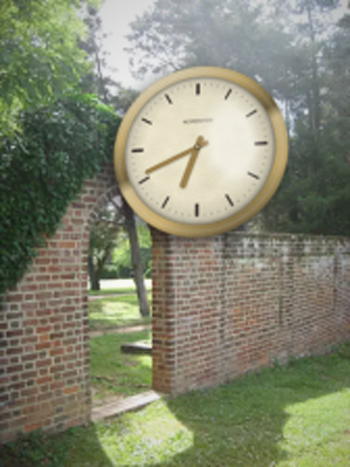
h=6 m=41
